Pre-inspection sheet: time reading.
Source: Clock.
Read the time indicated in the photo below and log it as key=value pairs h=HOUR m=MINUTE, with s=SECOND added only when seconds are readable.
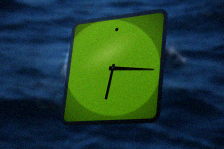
h=6 m=16
